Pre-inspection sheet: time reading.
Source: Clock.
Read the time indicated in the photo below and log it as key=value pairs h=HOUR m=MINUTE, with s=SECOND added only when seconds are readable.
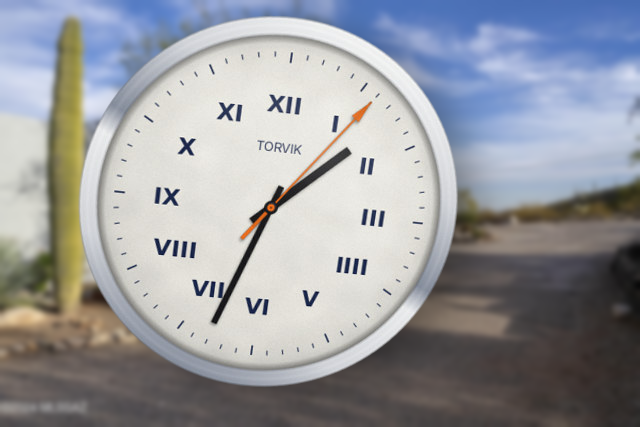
h=1 m=33 s=6
